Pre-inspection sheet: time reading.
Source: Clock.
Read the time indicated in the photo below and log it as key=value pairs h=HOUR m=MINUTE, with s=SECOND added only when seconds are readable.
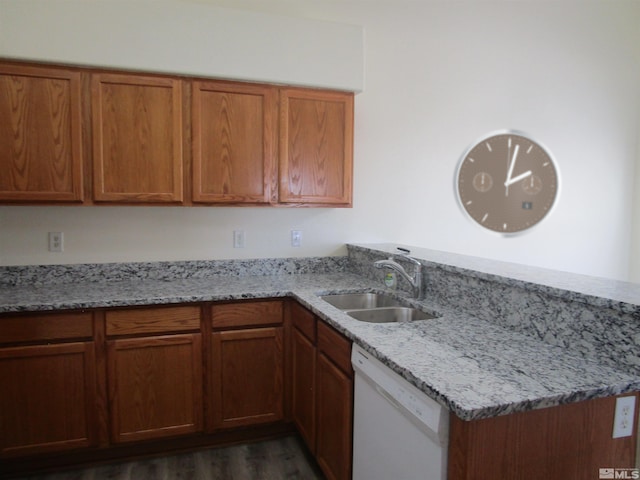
h=2 m=2
